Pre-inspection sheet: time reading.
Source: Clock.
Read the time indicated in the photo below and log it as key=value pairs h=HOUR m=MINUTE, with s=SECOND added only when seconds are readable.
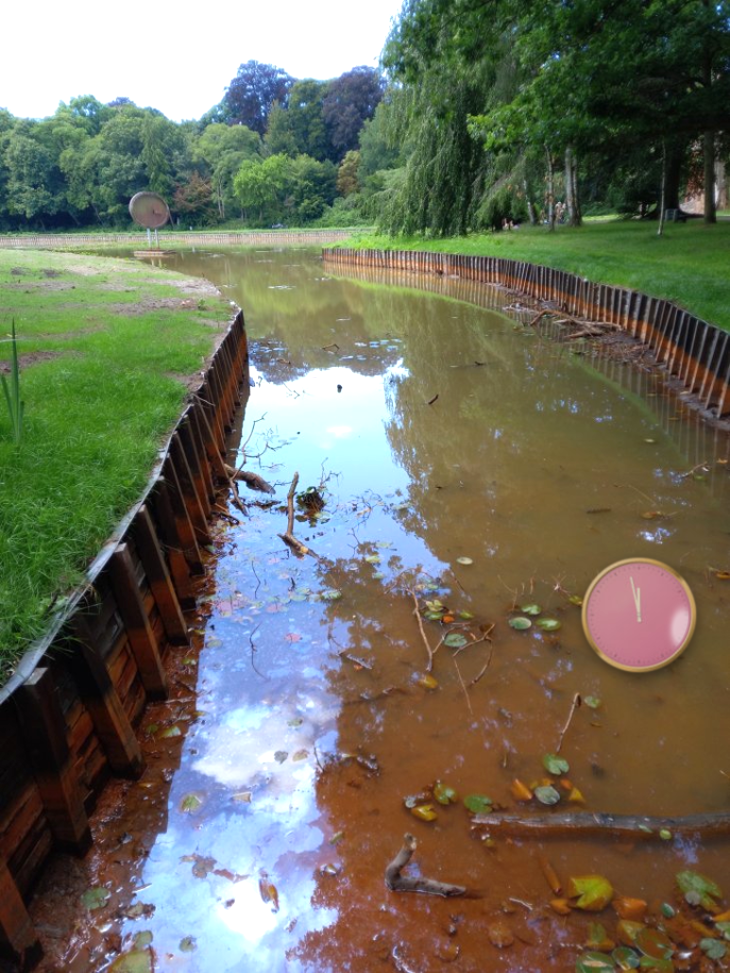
h=11 m=58
